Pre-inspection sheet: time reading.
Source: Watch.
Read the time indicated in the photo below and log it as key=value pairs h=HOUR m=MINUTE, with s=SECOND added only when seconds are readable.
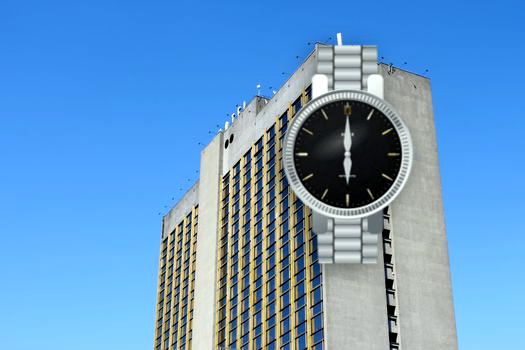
h=6 m=0
